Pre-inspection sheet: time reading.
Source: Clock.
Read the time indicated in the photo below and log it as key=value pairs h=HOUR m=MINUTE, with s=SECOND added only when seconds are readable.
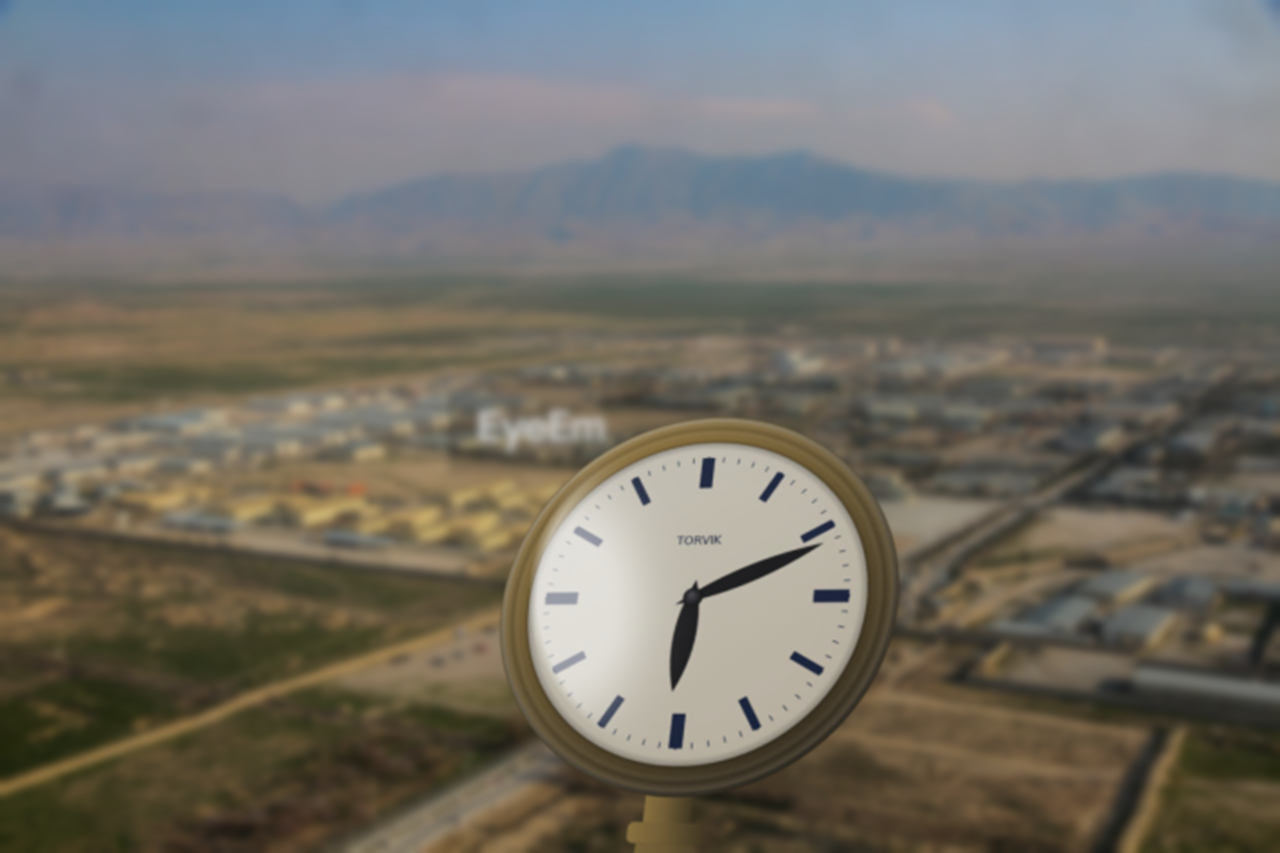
h=6 m=11
